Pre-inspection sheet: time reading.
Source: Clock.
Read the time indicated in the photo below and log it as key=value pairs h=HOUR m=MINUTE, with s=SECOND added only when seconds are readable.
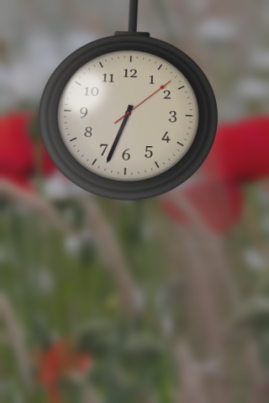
h=6 m=33 s=8
